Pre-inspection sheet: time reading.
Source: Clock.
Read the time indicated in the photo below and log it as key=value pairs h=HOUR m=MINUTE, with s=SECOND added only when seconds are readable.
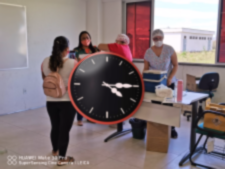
h=4 m=15
